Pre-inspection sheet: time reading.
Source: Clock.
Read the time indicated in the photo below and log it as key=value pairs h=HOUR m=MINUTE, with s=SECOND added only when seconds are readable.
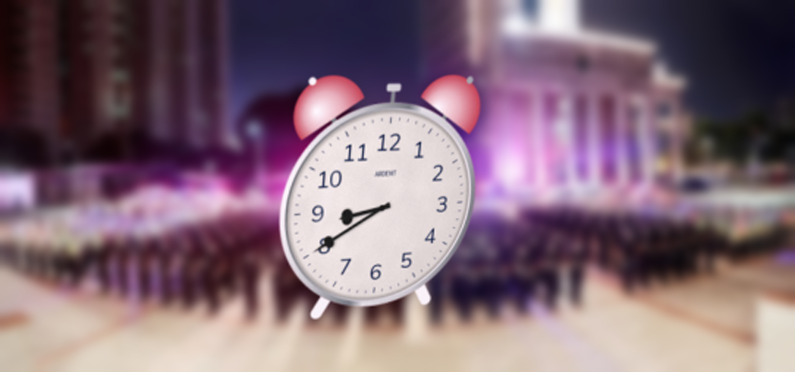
h=8 m=40
